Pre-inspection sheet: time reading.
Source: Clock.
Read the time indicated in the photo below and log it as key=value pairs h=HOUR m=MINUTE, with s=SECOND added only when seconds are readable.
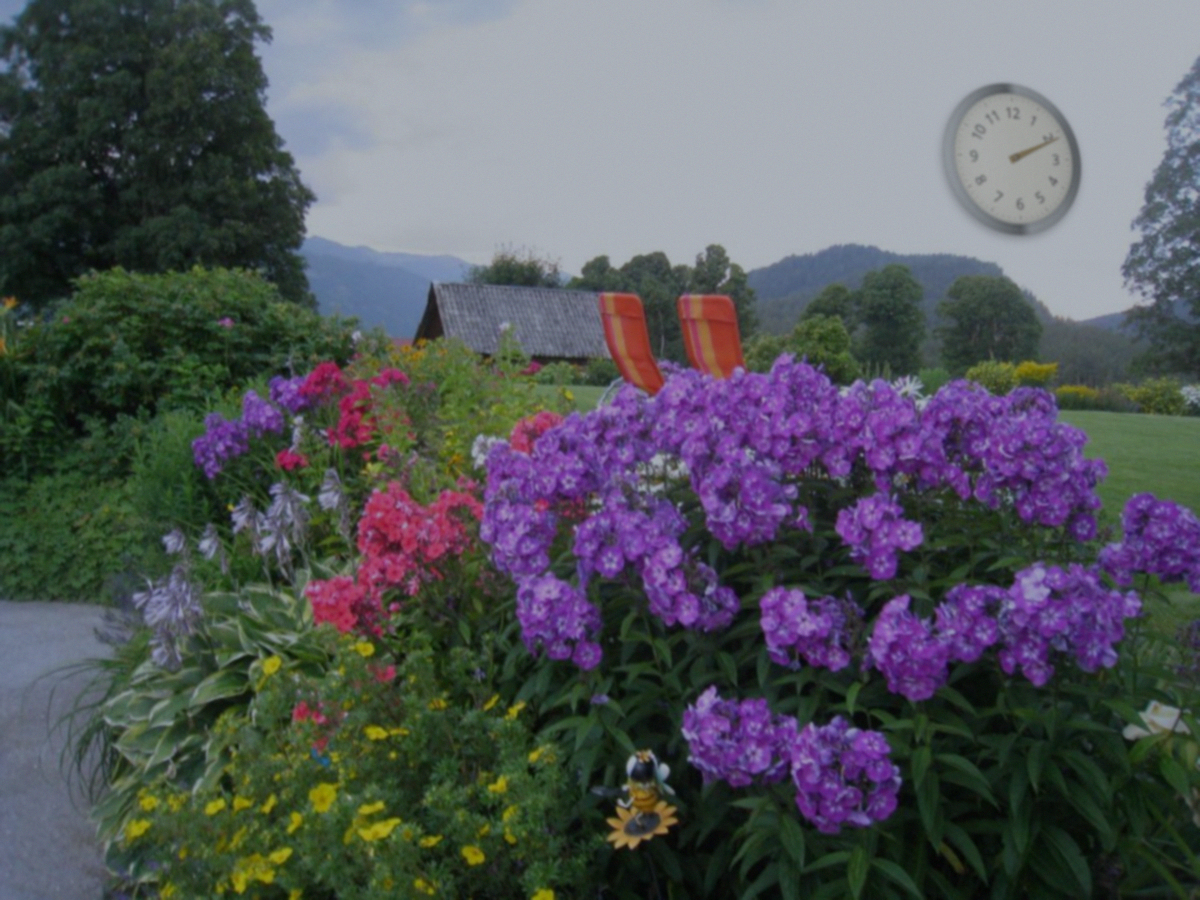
h=2 m=11
